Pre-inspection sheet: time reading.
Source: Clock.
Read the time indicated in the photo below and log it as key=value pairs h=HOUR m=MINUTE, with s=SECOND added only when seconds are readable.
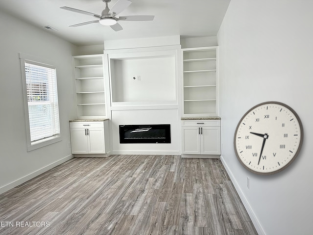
h=9 m=32
